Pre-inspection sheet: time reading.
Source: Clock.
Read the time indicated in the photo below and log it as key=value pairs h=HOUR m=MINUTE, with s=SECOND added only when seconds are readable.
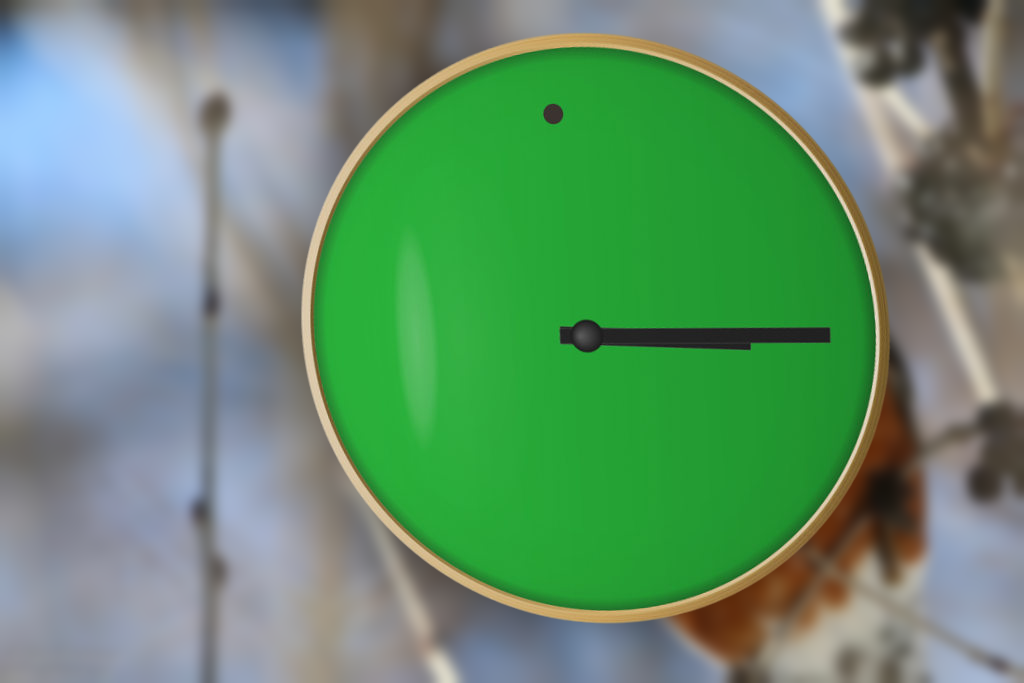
h=3 m=16
